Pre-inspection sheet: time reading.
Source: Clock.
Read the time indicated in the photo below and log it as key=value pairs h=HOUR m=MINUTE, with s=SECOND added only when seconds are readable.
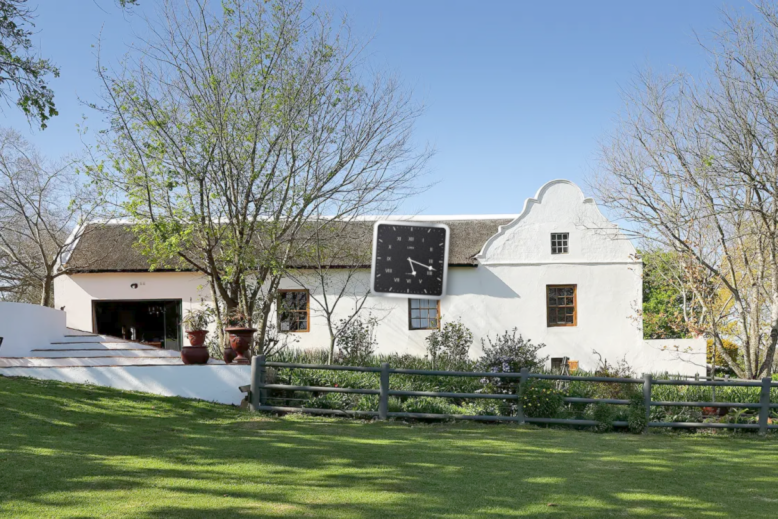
h=5 m=18
